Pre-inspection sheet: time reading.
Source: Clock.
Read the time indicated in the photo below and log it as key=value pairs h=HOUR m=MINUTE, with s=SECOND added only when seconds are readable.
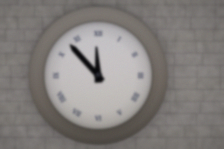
h=11 m=53
